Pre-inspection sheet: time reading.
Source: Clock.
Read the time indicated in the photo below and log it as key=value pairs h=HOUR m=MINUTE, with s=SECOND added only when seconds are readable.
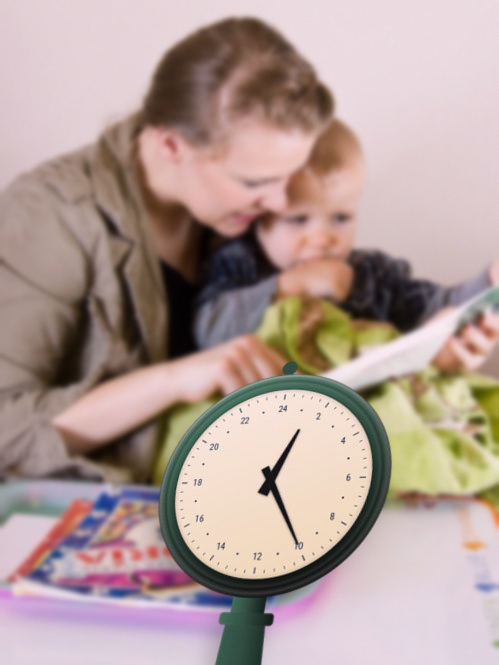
h=1 m=25
